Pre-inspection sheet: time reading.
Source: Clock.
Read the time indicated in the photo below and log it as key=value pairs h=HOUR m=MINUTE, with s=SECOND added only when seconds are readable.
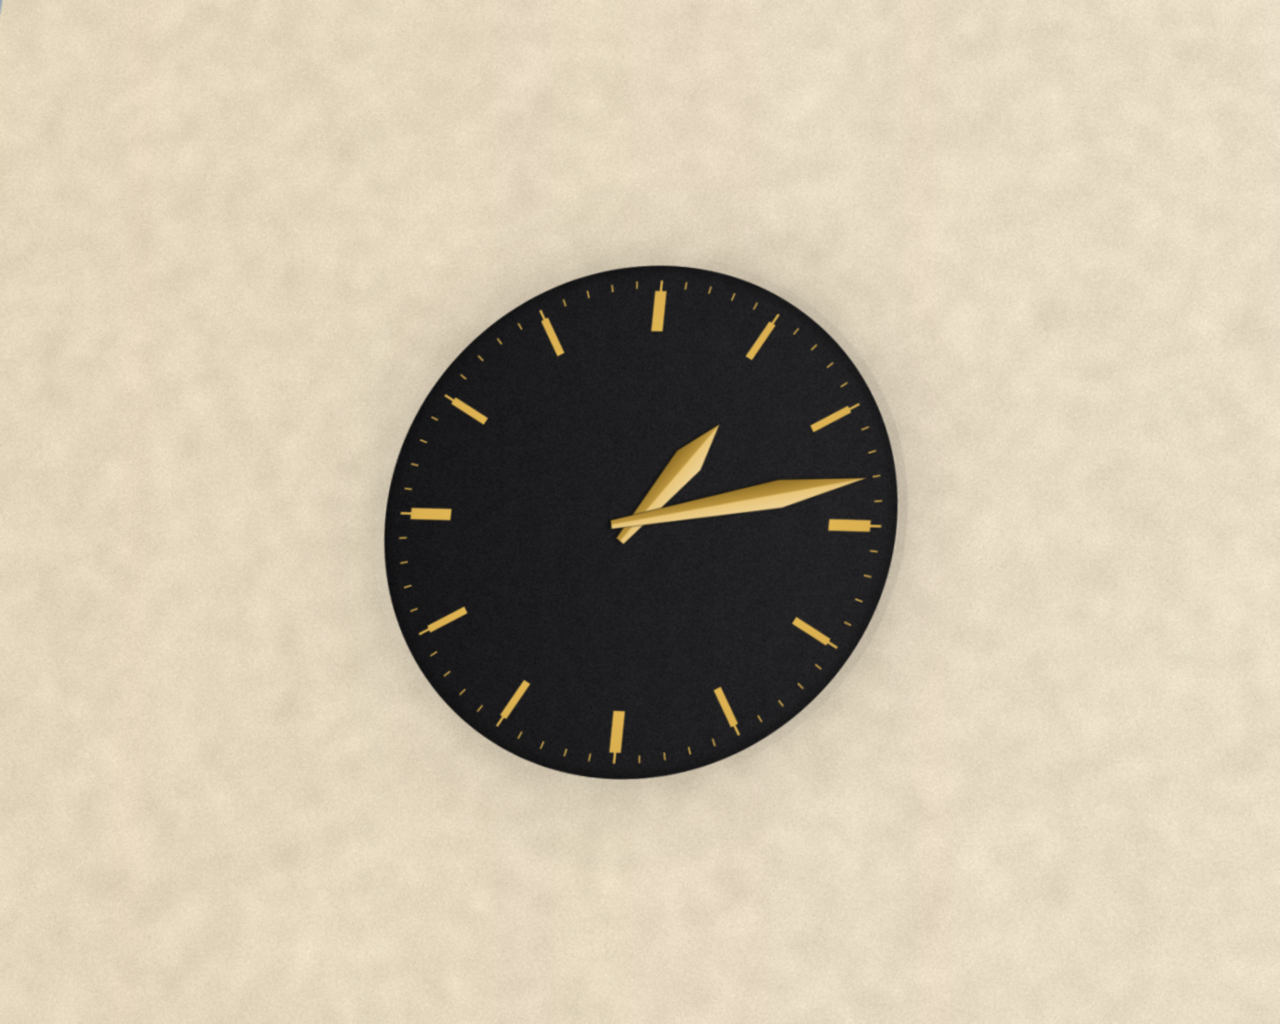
h=1 m=13
